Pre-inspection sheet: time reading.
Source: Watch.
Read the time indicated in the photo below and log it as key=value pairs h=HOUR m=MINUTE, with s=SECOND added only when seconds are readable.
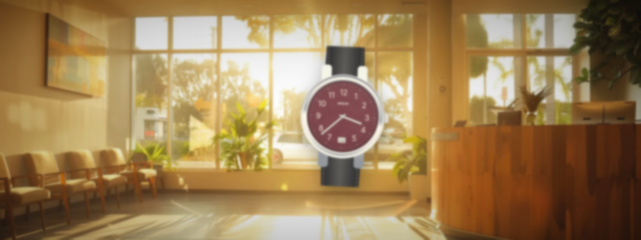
h=3 m=38
